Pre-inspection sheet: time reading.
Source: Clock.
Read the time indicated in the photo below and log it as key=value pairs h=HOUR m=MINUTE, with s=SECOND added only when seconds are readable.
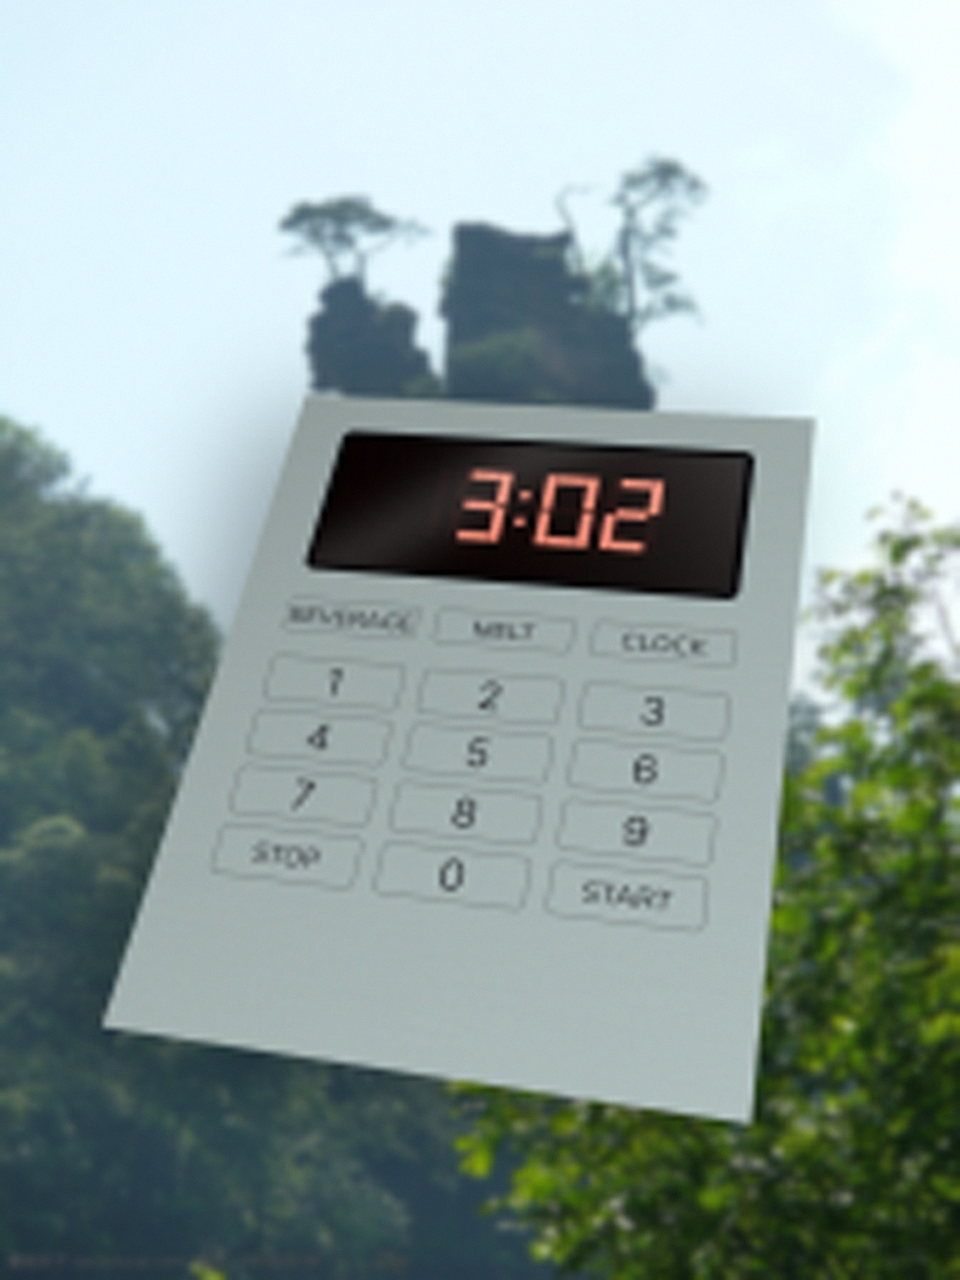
h=3 m=2
